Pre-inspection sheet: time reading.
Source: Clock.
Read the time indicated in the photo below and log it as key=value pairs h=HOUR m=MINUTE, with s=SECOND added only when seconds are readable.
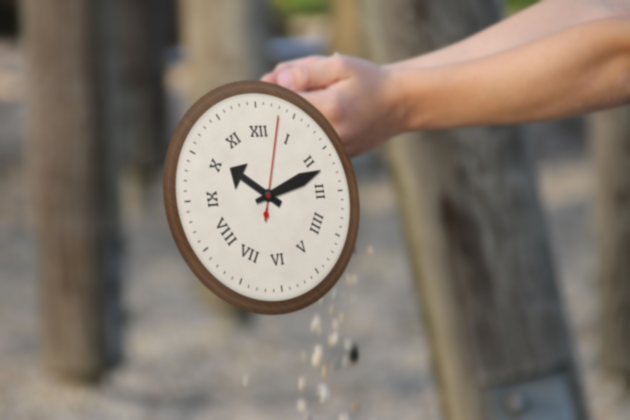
h=10 m=12 s=3
